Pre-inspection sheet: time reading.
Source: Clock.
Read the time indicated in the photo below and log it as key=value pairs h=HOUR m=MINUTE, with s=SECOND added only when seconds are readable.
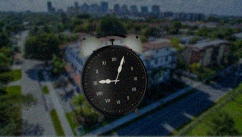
h=9 m=4
